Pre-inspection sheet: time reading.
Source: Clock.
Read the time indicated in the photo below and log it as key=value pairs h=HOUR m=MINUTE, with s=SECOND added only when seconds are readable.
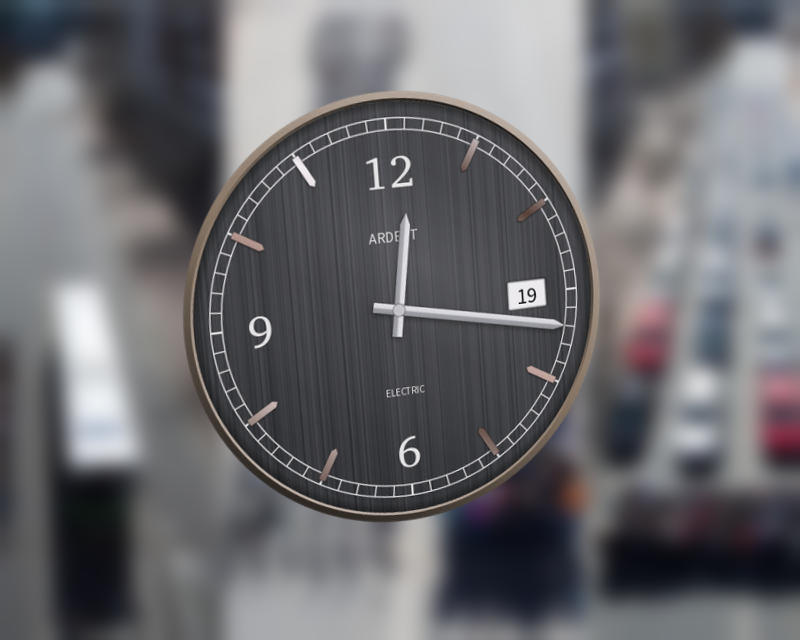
h=12 m=17
